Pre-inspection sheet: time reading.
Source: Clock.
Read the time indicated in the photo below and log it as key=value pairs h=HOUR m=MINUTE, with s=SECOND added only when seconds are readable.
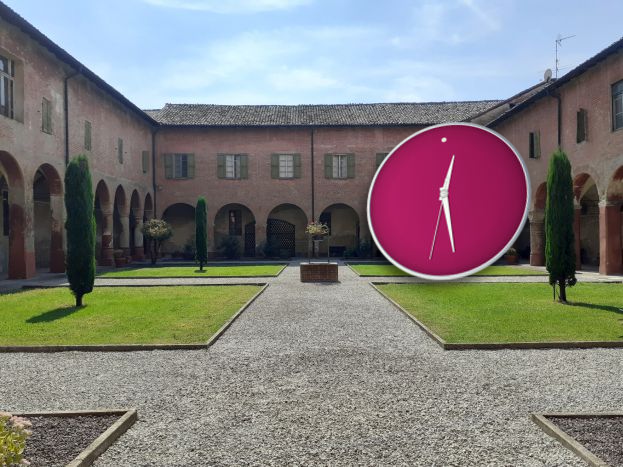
h=12 m=28 s=32
